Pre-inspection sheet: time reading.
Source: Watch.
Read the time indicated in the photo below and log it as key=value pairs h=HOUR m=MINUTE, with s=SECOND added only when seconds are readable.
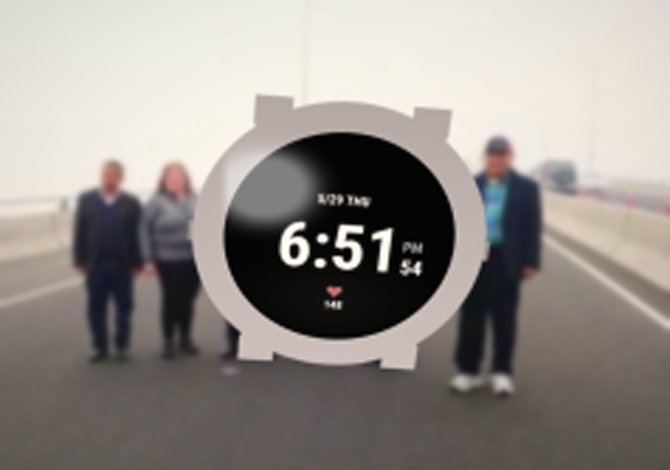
h=6 m=51 s=54
